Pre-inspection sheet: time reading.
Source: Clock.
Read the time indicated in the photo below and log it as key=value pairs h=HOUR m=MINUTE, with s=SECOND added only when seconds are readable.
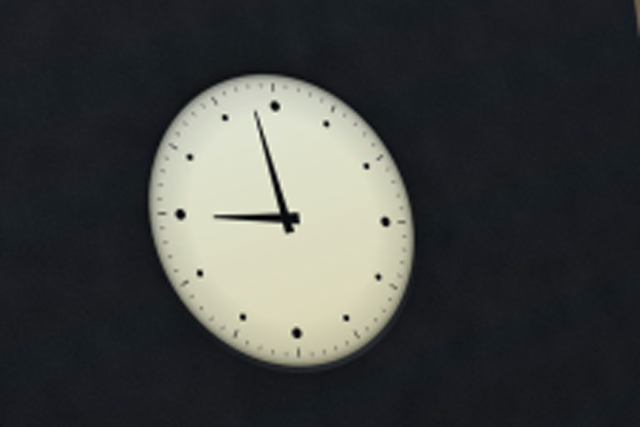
h=8 m=58
